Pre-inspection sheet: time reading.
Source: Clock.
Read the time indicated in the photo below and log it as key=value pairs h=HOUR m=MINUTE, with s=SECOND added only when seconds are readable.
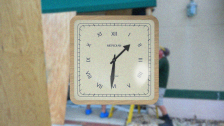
h=1 m=31
